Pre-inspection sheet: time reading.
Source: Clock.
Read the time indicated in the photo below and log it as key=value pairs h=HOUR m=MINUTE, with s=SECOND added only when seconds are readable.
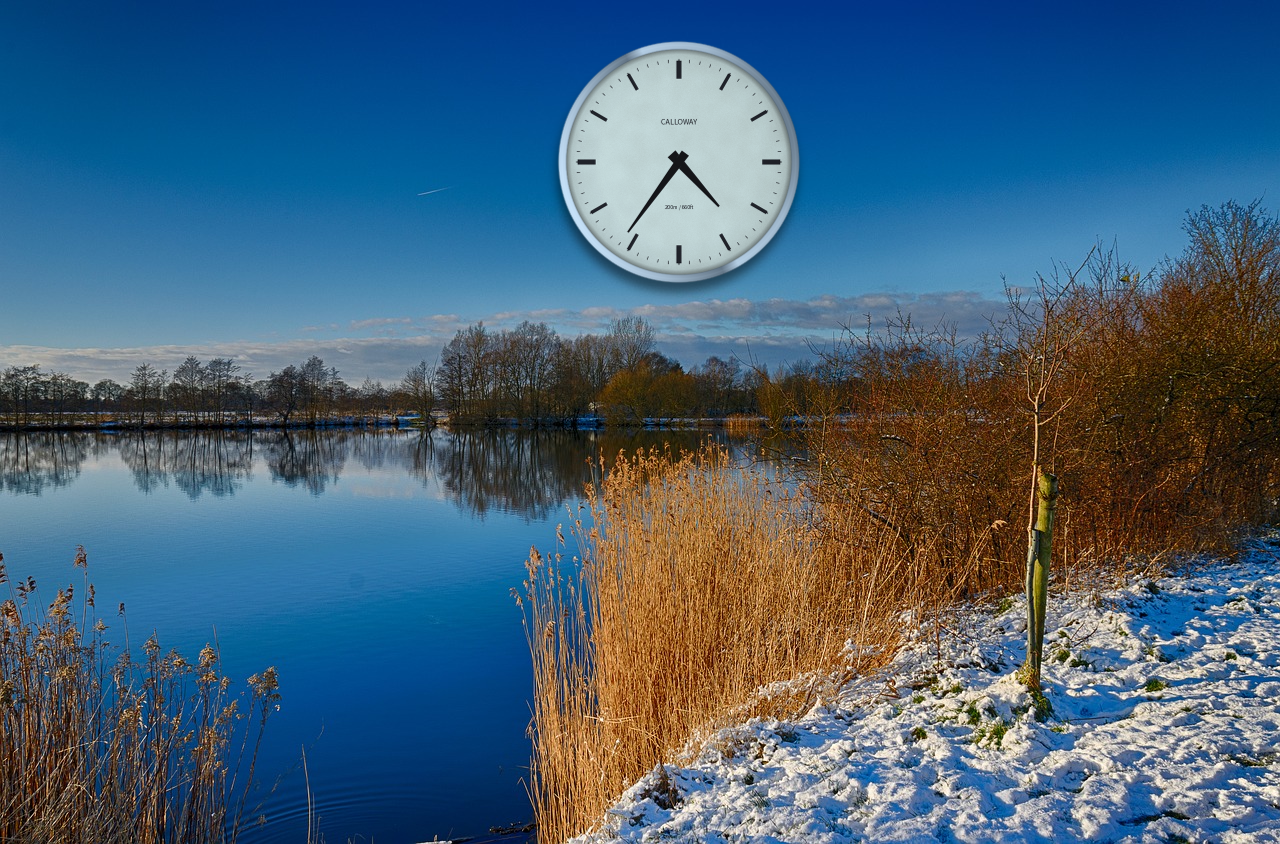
h=4 m=36
